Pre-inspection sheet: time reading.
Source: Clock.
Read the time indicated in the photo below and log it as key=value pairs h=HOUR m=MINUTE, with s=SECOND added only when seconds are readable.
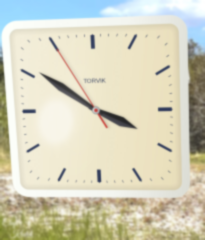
h=3 m=50 s=55
